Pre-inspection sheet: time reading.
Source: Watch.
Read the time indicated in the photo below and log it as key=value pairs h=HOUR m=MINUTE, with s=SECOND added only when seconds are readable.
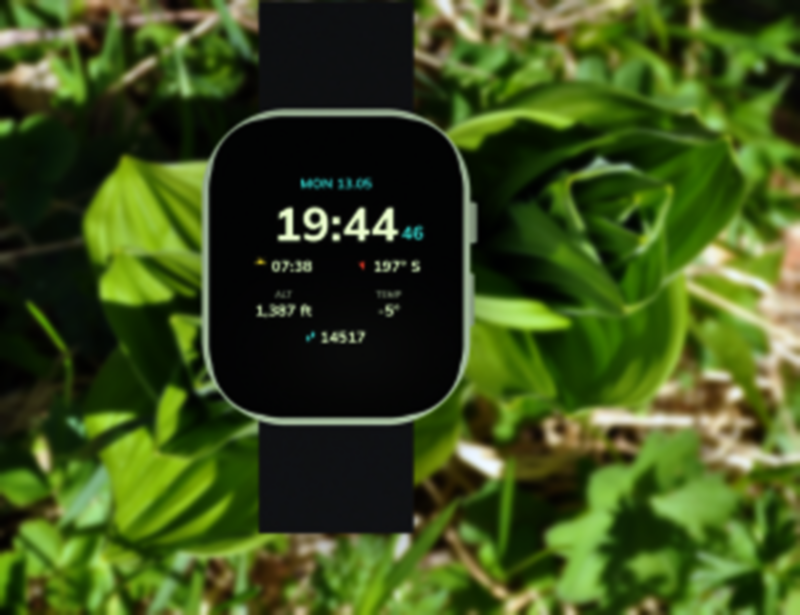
h=19 m=44
